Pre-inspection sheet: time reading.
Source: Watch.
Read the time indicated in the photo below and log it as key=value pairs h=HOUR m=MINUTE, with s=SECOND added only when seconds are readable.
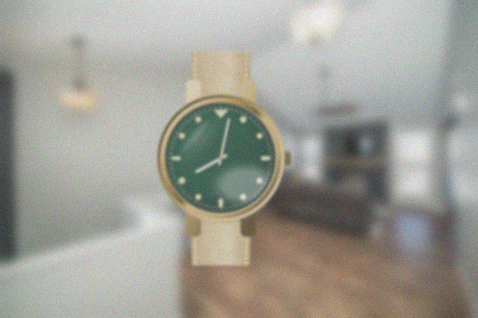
h=8 m=2
